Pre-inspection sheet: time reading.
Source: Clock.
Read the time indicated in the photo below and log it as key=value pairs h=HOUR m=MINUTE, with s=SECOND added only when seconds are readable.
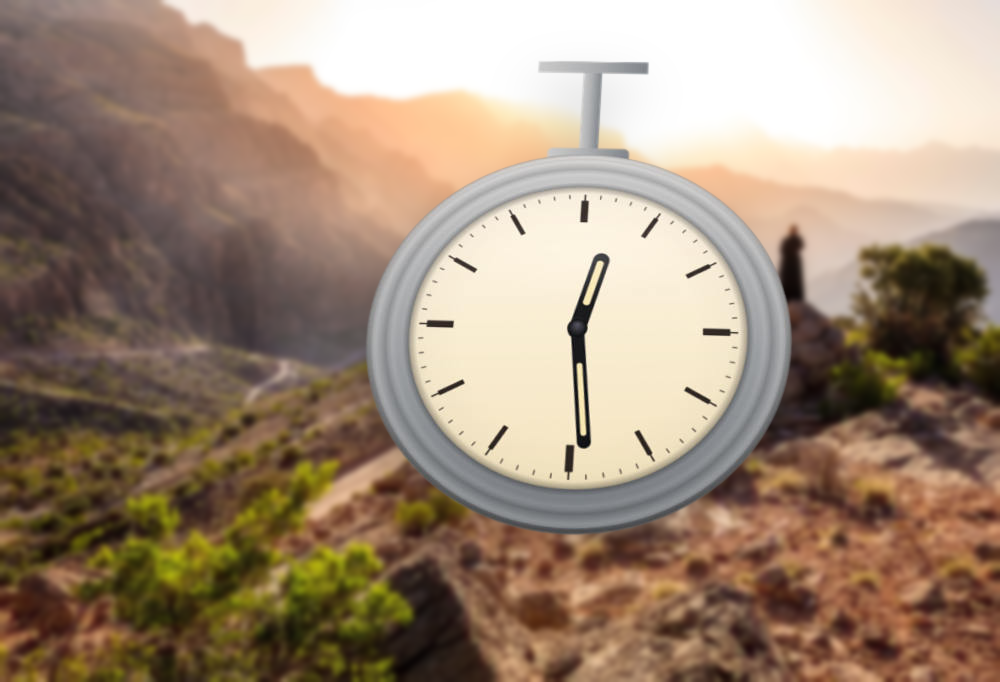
h=12 m=29
